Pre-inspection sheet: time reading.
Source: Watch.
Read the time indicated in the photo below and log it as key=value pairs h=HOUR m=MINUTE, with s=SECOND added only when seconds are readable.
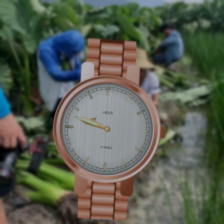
h=9 m=48
